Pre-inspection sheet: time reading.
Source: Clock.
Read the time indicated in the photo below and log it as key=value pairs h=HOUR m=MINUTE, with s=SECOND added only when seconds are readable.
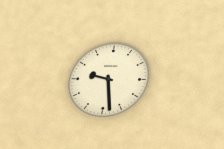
h=9 m=28
